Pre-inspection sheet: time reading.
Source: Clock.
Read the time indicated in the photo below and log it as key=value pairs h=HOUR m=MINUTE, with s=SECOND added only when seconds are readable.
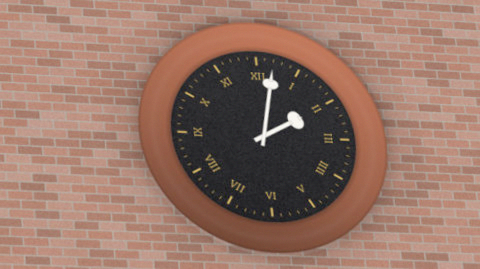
h=2 m=2
